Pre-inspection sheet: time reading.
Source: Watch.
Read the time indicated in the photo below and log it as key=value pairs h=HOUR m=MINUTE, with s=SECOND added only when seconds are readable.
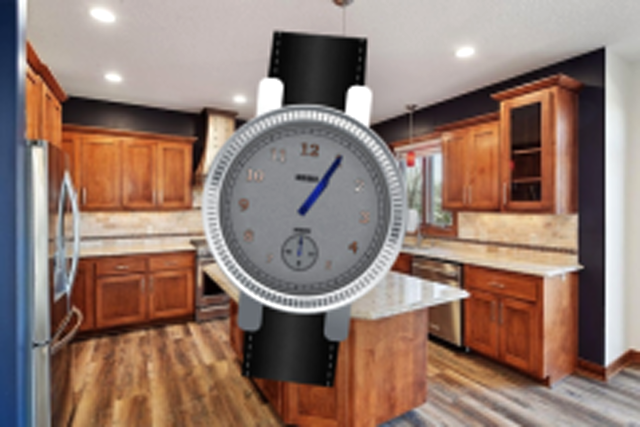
h=1 m=5
